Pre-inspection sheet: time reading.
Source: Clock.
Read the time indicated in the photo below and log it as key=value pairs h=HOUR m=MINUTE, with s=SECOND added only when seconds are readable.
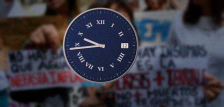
h=9 m=44
